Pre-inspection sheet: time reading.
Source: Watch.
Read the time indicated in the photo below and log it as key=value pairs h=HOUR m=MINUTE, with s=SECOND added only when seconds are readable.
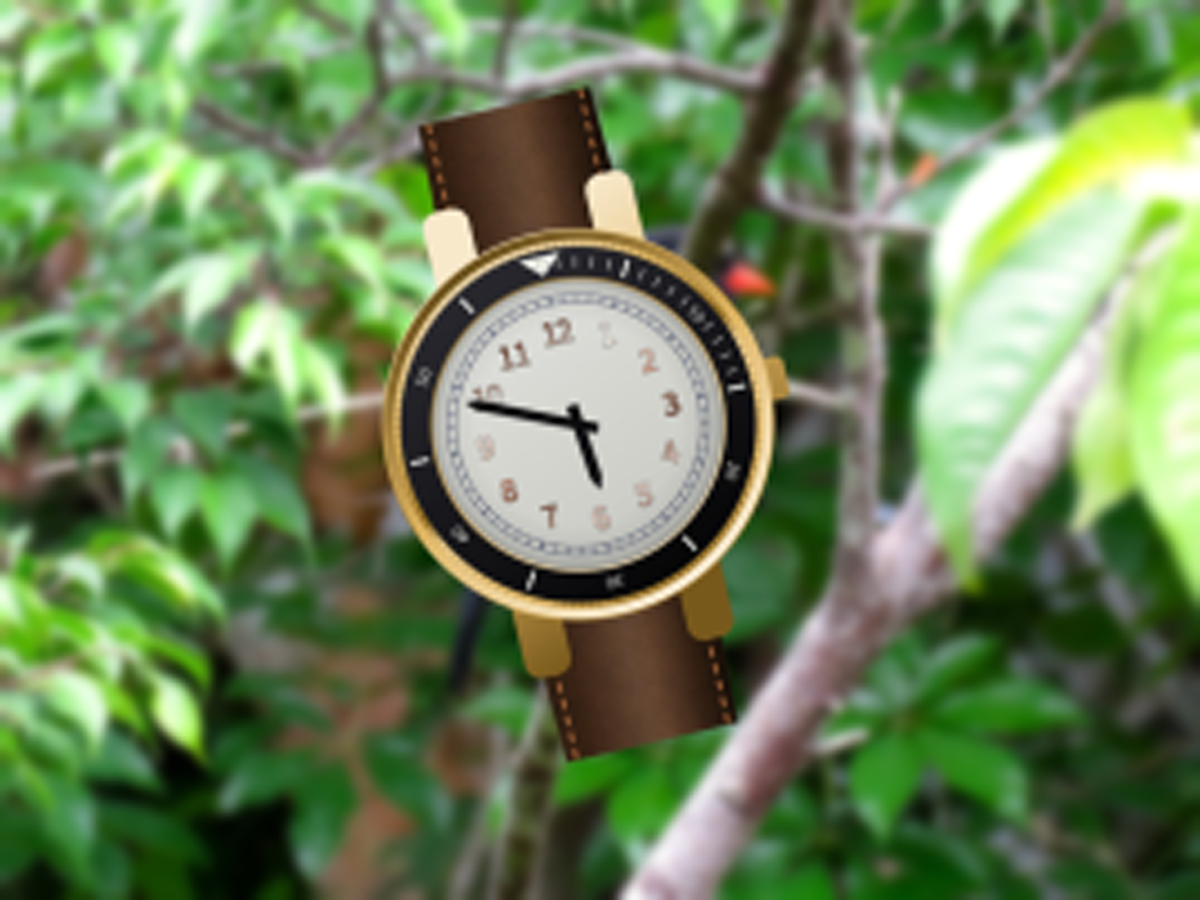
h=5 m=49
